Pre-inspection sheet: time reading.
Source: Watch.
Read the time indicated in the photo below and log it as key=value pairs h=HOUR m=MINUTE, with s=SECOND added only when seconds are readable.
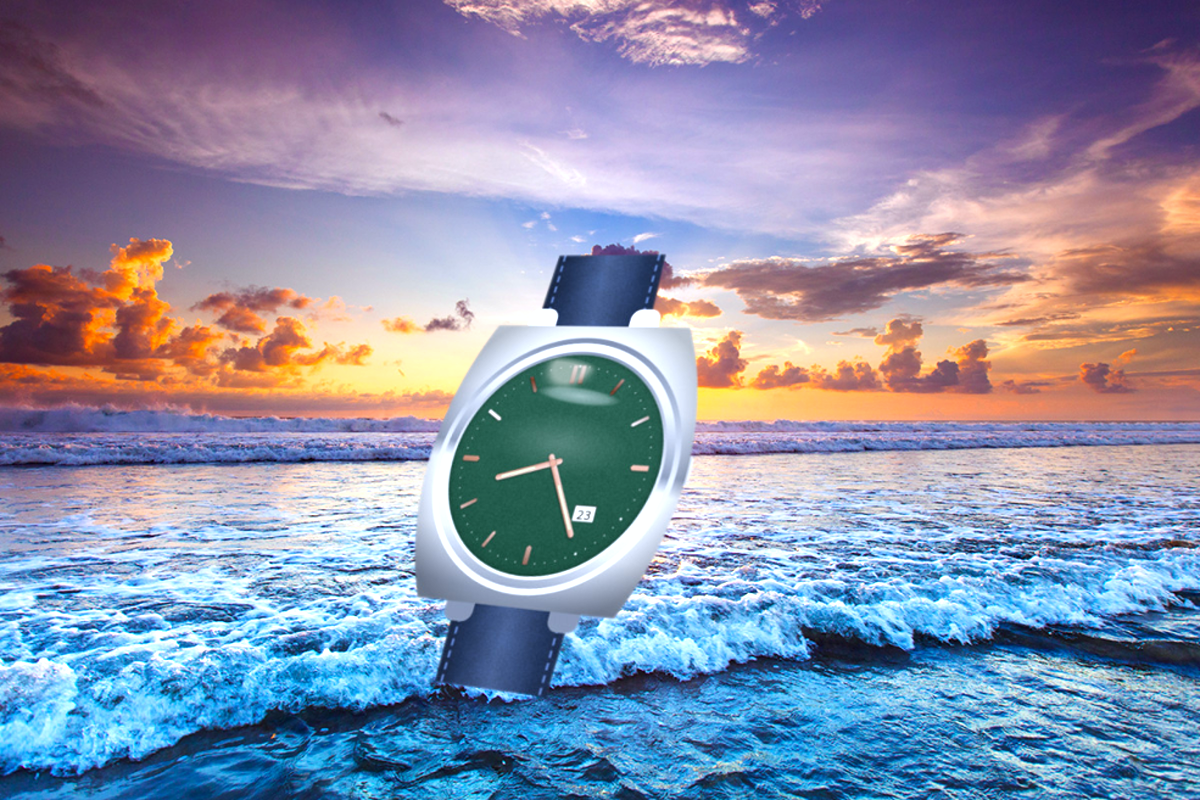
h=8 m=25
